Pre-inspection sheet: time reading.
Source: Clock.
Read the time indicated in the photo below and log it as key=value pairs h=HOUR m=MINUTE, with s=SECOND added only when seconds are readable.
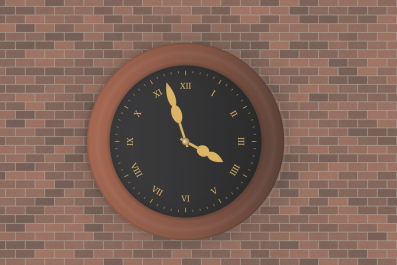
h=3 m=57
